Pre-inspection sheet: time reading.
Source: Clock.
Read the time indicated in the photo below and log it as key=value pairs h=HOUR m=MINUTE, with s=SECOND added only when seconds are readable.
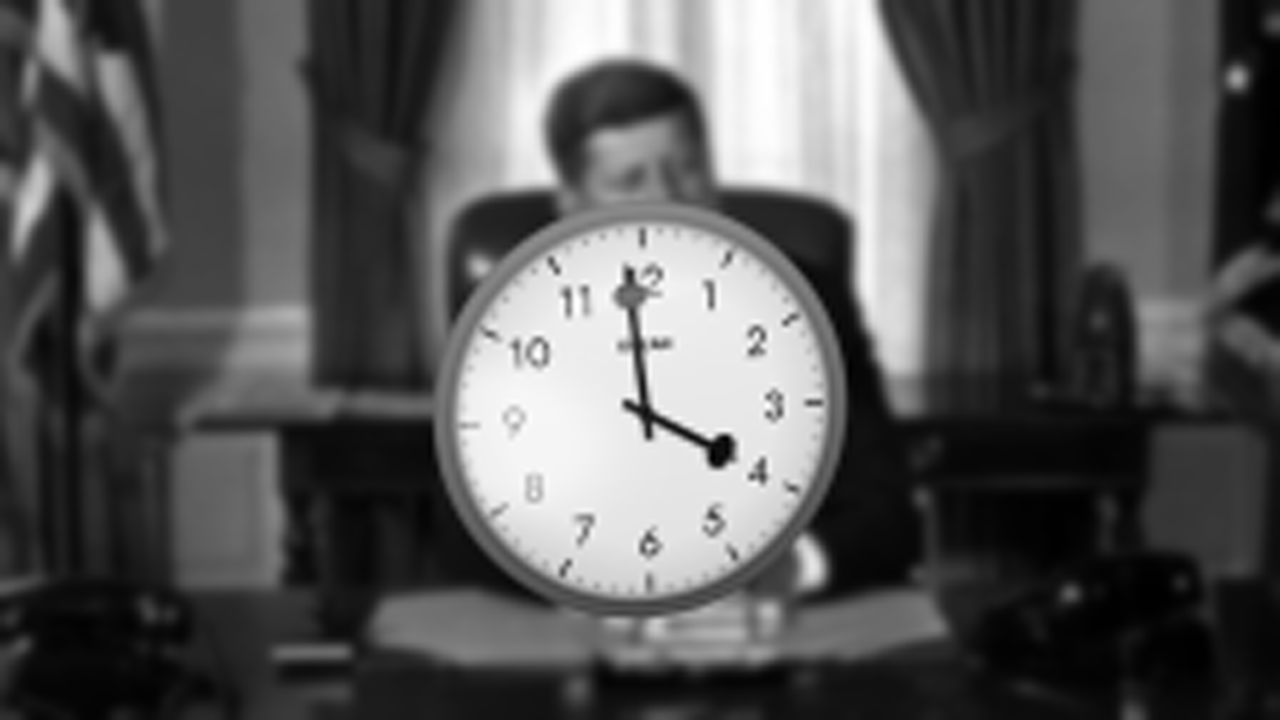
h=3 m=59
